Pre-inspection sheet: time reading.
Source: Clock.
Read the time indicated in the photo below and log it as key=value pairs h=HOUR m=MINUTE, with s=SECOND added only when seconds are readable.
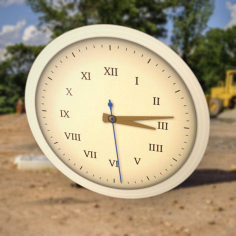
h=3 m=13 s=29
